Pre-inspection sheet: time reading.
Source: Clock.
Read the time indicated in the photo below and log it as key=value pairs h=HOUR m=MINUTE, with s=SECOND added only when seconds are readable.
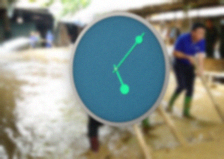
h=5 m=7
